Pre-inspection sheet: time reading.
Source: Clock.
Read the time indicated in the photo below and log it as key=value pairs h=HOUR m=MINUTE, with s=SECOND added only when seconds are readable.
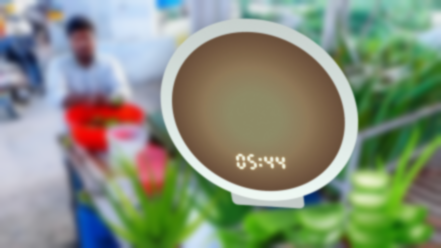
h=5 m=44
